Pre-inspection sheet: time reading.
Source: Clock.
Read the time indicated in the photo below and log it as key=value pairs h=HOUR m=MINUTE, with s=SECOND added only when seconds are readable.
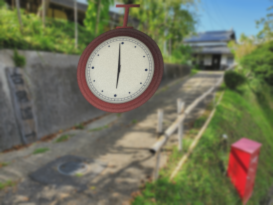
h=5 m=59
